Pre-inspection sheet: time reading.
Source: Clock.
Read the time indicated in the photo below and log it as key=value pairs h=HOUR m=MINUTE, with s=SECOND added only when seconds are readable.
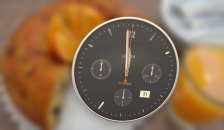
h=11 m=59
